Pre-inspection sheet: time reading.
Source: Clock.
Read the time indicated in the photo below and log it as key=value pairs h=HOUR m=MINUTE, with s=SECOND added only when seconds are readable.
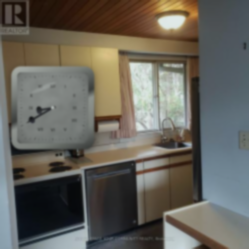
h=8 m=40
